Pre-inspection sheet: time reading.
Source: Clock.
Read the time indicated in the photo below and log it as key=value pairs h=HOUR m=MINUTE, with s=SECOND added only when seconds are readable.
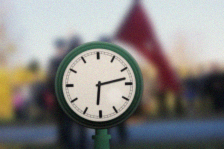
h=6 m=13
